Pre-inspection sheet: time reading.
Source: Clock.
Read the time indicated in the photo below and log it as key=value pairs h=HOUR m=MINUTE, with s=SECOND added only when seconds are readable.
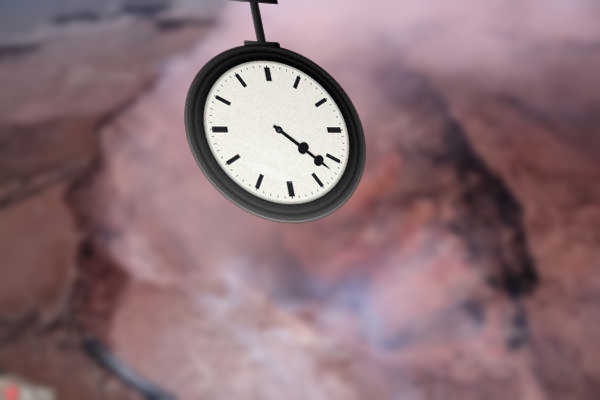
h=4 m=22
